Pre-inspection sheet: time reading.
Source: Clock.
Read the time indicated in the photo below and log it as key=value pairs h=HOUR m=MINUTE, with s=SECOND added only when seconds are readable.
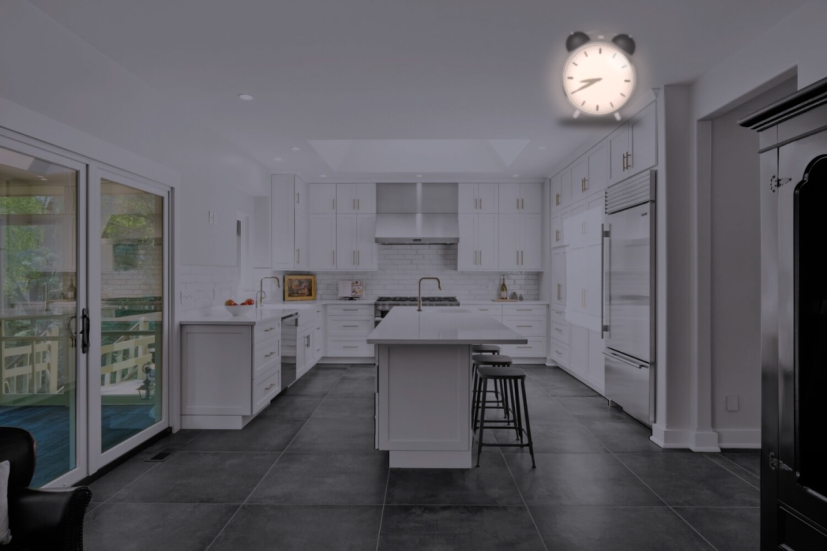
h=8 m=40
